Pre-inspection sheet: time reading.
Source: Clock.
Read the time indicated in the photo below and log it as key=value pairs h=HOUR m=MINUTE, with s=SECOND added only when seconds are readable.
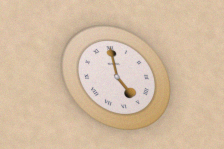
h=5 m=0
